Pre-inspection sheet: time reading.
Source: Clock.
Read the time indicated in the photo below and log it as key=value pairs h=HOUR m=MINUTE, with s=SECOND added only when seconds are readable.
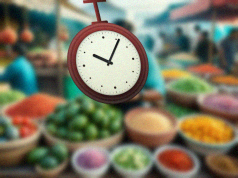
h=10 m=6
